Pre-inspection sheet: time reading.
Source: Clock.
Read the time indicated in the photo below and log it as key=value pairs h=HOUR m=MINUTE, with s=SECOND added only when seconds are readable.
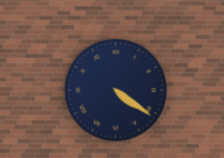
h=4 m=21
